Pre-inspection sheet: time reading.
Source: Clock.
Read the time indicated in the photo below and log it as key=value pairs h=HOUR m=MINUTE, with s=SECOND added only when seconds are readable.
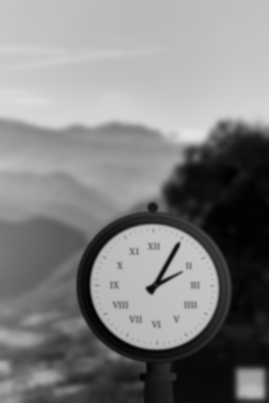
h=2 m=5
